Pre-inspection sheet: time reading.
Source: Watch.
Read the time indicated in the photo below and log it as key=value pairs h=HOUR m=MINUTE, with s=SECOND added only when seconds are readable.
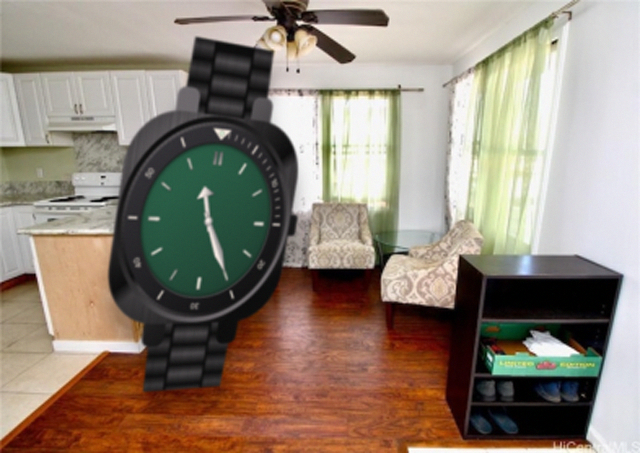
h=11 m=25
